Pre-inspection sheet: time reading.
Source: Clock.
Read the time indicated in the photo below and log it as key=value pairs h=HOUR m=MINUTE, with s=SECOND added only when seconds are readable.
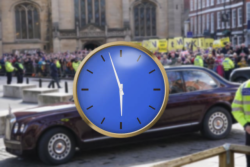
h=5 m=57
